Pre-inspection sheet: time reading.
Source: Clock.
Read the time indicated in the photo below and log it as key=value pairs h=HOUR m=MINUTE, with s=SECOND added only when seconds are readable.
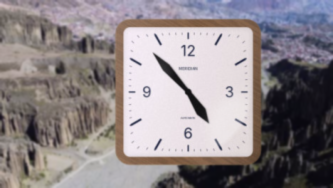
h=4 m=53
